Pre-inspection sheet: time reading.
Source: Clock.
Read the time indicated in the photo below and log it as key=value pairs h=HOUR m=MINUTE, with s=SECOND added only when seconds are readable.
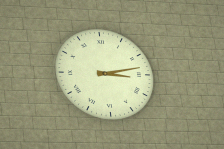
h=3 m=13
